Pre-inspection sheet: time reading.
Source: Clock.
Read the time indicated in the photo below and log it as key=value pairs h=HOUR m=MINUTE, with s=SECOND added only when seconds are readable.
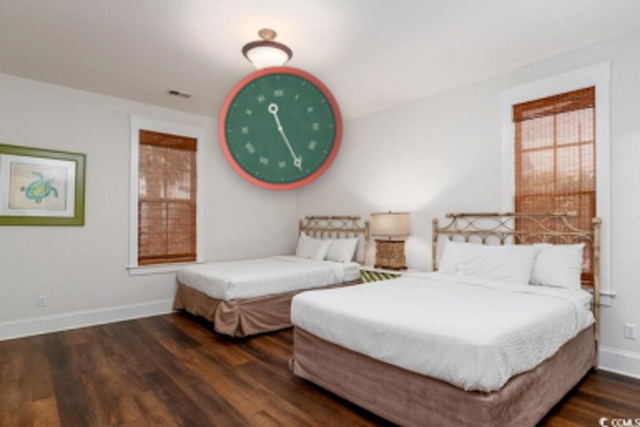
h=11 m=26
